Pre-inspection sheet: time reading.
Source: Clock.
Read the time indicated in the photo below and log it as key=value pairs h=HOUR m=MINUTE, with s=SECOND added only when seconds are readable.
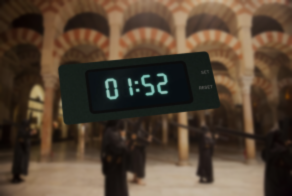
h=1 m=52
